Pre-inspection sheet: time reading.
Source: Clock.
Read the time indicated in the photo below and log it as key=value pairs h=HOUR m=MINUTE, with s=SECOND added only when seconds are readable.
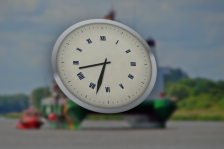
h=8 m=33
